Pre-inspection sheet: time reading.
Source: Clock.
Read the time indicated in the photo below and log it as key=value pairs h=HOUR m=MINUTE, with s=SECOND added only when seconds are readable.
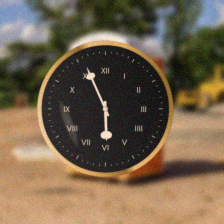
h=5 m=56
